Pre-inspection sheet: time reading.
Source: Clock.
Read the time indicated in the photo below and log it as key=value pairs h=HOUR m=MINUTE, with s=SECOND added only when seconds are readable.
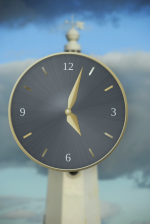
h=5 m=3
